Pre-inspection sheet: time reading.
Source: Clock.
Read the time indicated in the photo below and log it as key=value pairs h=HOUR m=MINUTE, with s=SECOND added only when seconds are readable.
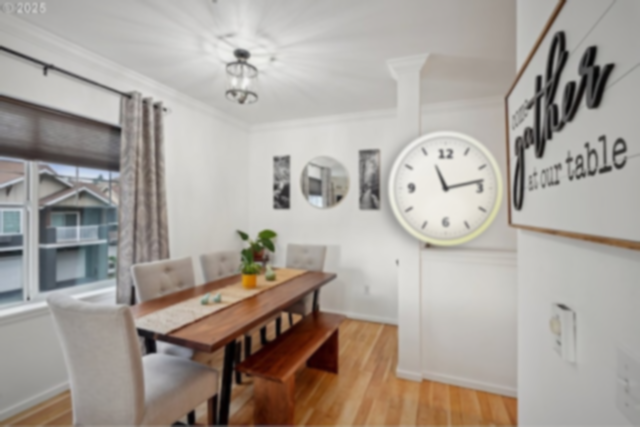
h=11 m=13
